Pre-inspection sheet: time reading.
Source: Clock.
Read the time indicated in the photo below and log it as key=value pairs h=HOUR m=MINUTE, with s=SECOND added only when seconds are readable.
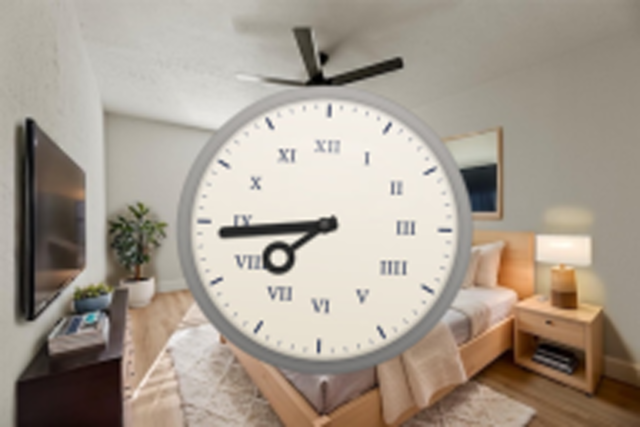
h=7 m=44
